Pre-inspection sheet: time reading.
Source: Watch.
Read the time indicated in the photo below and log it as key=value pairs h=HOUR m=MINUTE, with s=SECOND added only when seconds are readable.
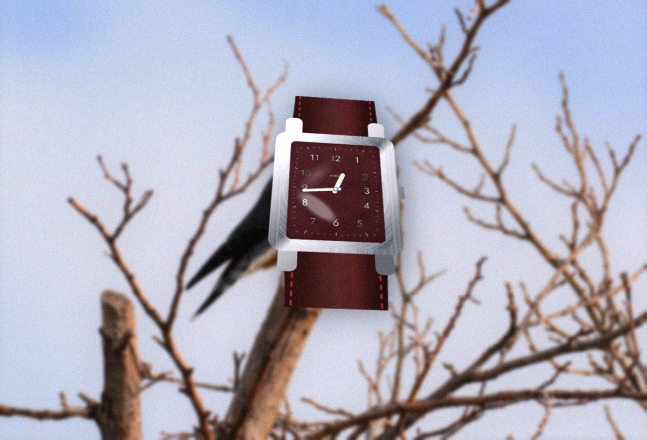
h=12 m=44
